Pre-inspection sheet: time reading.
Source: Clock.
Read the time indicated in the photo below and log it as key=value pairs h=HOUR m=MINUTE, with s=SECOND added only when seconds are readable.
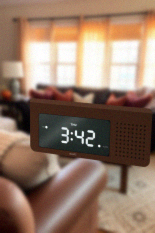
h=3 m=42
